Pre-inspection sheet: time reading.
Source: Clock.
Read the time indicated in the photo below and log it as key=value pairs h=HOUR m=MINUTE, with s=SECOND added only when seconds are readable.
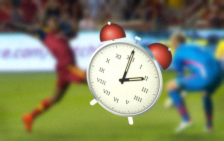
h=2 m=0
